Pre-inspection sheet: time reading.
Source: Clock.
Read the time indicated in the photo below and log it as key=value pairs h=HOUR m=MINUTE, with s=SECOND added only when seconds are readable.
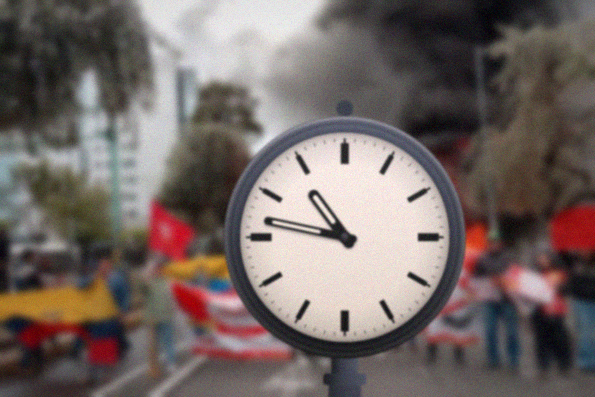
h=10 m=47
